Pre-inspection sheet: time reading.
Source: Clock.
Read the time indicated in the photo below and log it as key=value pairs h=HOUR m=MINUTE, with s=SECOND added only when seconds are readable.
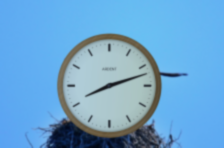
h=8 m=12
